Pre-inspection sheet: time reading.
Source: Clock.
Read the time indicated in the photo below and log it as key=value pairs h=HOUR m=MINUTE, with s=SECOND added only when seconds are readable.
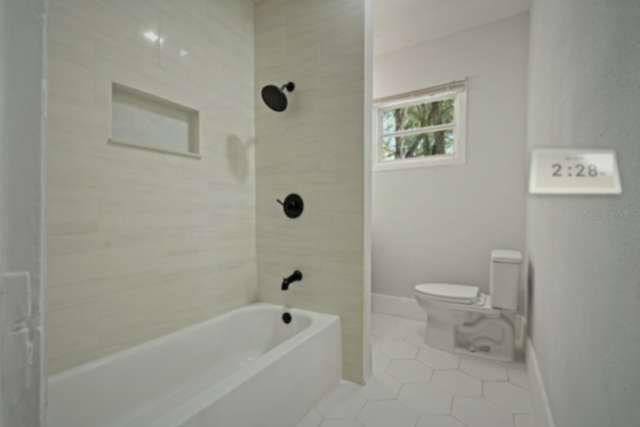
h=2 m=28
